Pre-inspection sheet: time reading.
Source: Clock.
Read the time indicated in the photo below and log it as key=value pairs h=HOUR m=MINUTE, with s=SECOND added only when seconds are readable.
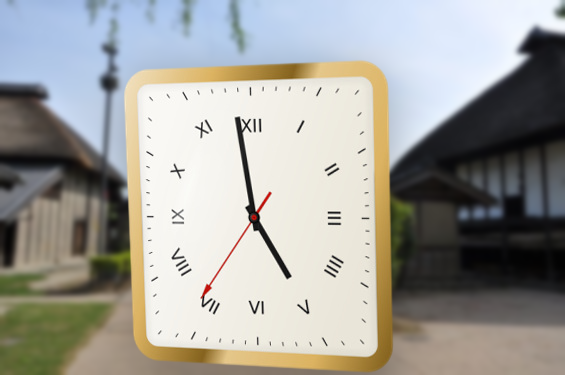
h=4 m=58 s=36
